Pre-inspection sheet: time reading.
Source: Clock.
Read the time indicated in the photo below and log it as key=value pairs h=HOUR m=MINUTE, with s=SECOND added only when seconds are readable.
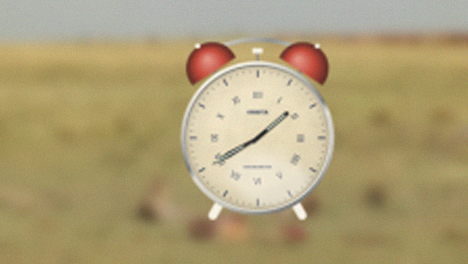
h=1 m=40
